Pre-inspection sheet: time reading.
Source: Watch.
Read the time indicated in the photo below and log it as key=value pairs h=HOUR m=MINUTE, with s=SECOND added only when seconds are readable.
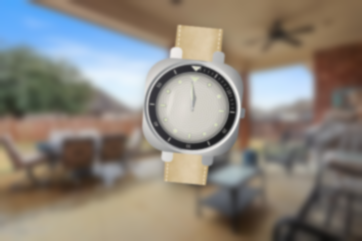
h=11 m=59
